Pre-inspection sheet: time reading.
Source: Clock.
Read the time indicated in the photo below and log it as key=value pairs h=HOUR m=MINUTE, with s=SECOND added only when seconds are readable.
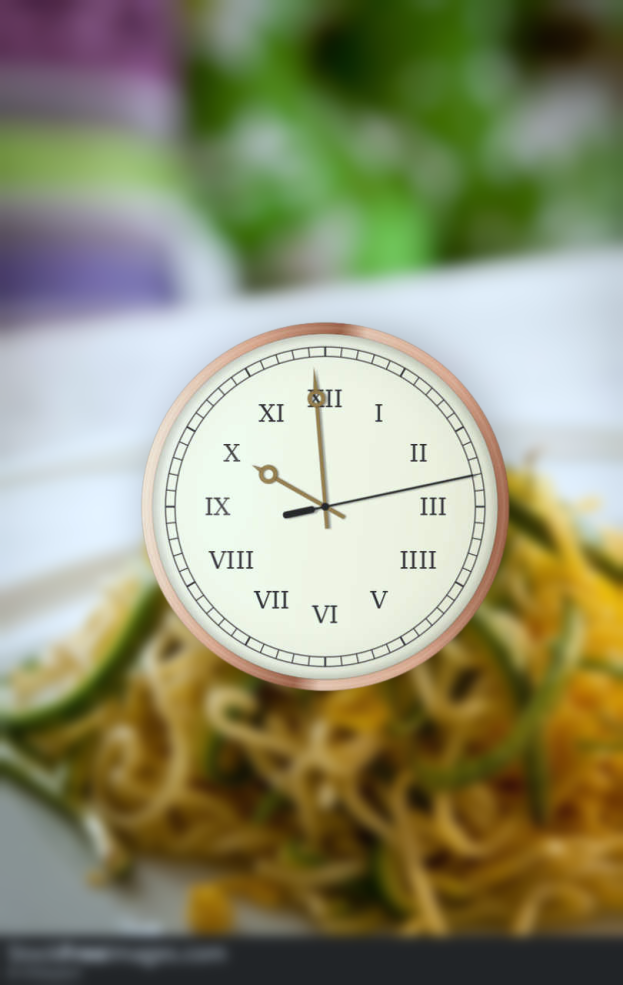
h=9 m=59 s=13
